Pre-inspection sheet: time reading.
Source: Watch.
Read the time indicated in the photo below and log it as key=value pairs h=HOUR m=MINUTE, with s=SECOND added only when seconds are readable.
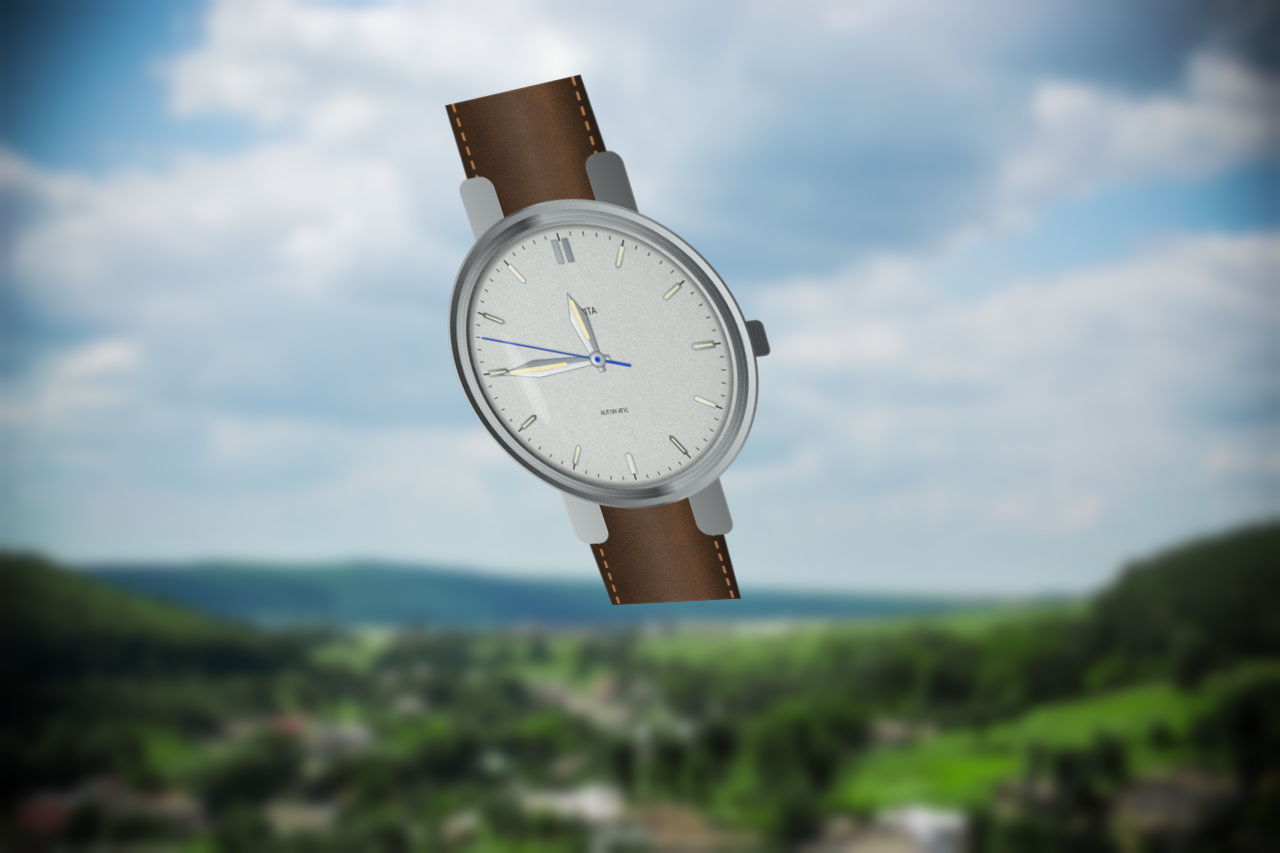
h=11 m=44 s=48
